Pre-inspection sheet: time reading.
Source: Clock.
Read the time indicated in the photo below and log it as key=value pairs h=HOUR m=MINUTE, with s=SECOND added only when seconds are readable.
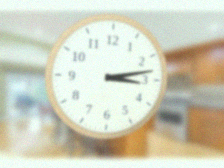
h=3 m=13
